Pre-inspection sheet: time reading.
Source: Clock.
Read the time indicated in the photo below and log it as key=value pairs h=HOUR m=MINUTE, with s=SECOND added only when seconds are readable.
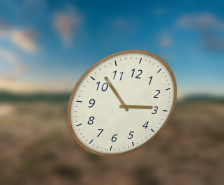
h=2 m=52
